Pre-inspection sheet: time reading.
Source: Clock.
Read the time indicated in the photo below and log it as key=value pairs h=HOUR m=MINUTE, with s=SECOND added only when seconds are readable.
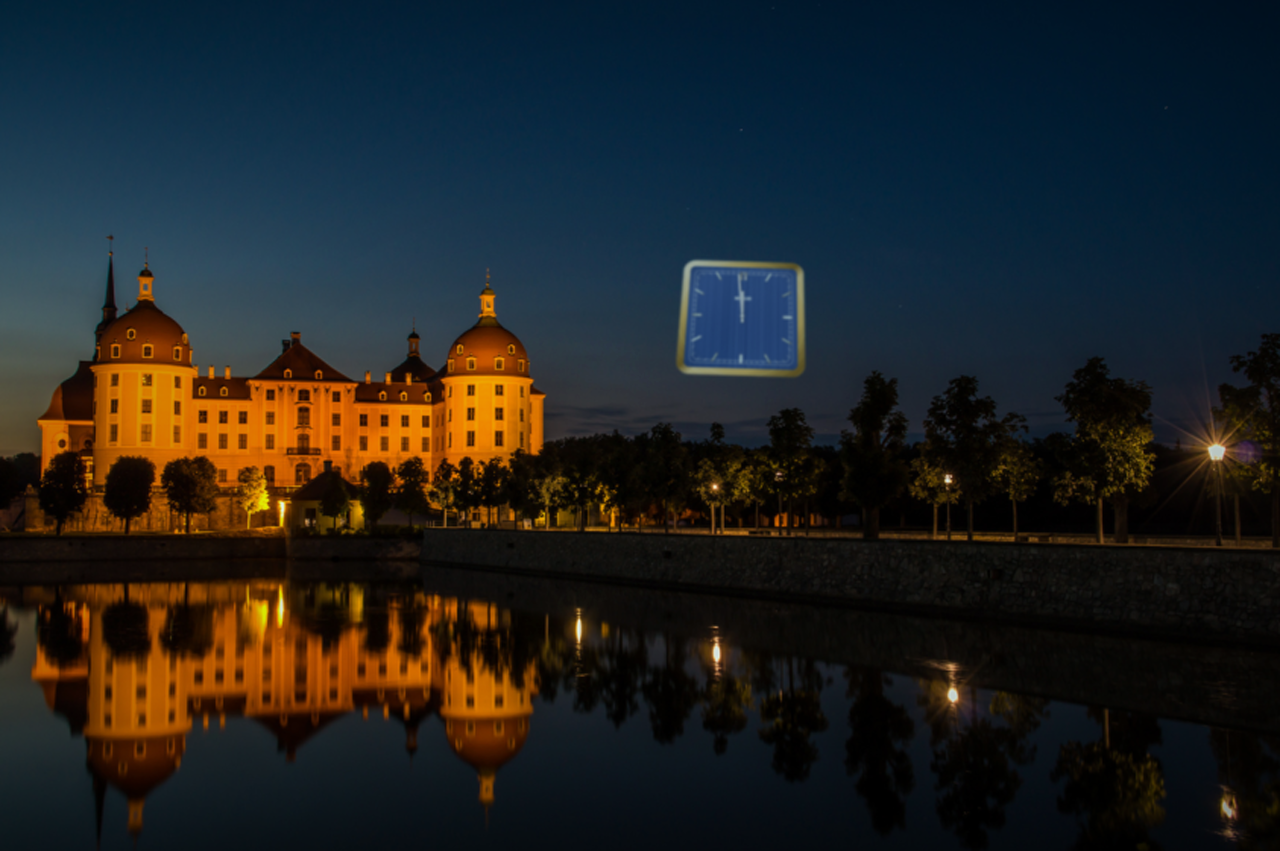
h=11 m=59
